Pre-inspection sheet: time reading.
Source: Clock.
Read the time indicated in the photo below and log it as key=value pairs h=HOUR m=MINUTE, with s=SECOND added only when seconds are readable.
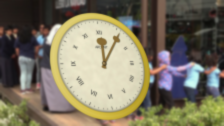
h=12 m=6
